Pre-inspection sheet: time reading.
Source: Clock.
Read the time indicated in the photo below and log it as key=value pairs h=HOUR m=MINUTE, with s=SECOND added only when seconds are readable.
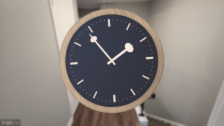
h=1 m=54
